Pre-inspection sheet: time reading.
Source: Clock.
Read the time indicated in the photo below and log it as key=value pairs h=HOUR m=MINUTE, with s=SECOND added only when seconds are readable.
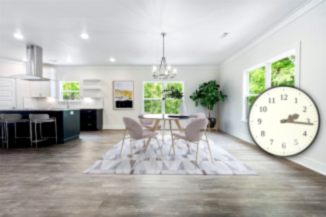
h=2 m=16
